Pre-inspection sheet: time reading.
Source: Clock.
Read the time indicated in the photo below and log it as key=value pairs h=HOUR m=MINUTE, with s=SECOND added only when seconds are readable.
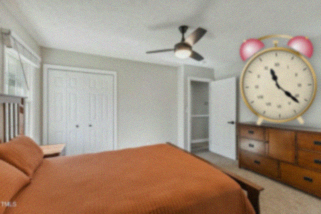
h=11 m=22
